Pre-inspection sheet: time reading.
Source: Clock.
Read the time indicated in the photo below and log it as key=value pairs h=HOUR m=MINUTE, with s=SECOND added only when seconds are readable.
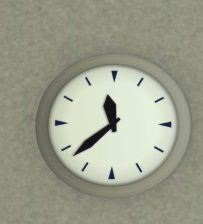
h=11 m=38
